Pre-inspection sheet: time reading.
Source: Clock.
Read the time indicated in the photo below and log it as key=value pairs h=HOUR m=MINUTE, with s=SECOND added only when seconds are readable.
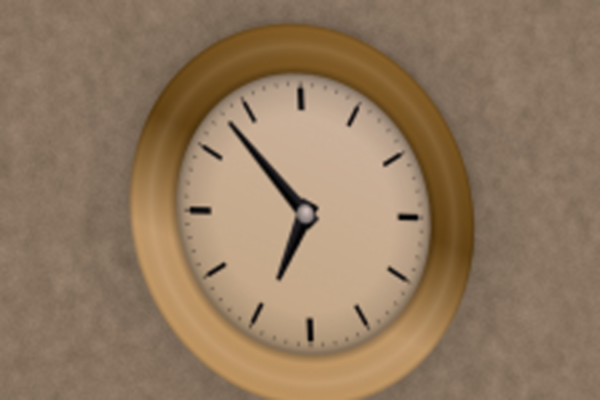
h=6 m=53
